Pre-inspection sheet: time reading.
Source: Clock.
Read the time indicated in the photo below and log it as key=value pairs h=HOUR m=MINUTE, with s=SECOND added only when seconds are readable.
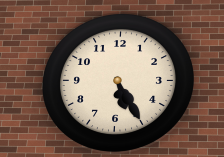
h=5 m=25
